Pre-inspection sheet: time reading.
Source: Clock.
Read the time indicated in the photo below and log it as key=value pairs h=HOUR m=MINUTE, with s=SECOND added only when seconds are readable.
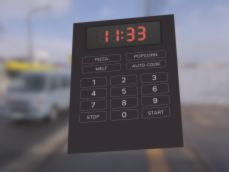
h=11 m=33
